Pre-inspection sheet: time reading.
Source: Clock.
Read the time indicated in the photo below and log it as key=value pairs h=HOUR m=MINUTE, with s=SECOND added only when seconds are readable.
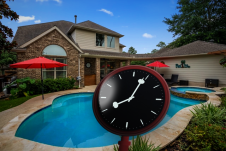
h=8 m=4
